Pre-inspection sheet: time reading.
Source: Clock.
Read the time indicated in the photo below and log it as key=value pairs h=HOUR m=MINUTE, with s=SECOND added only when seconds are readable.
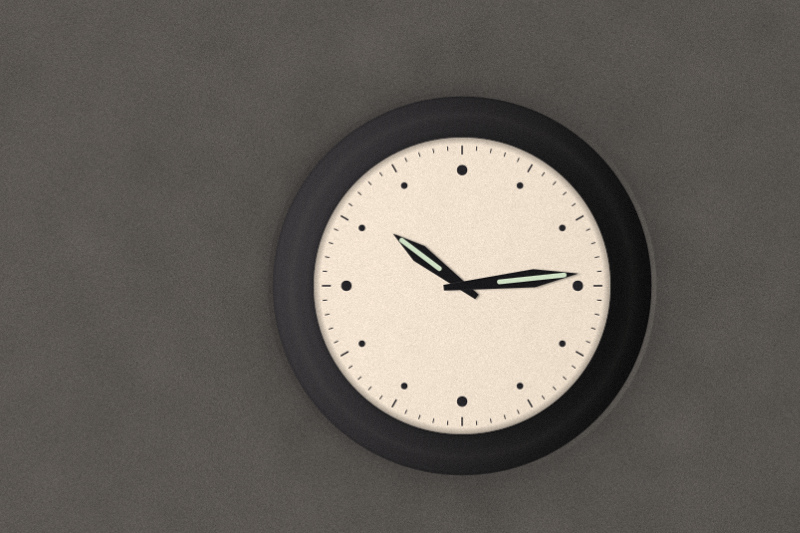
h=10 m=14
